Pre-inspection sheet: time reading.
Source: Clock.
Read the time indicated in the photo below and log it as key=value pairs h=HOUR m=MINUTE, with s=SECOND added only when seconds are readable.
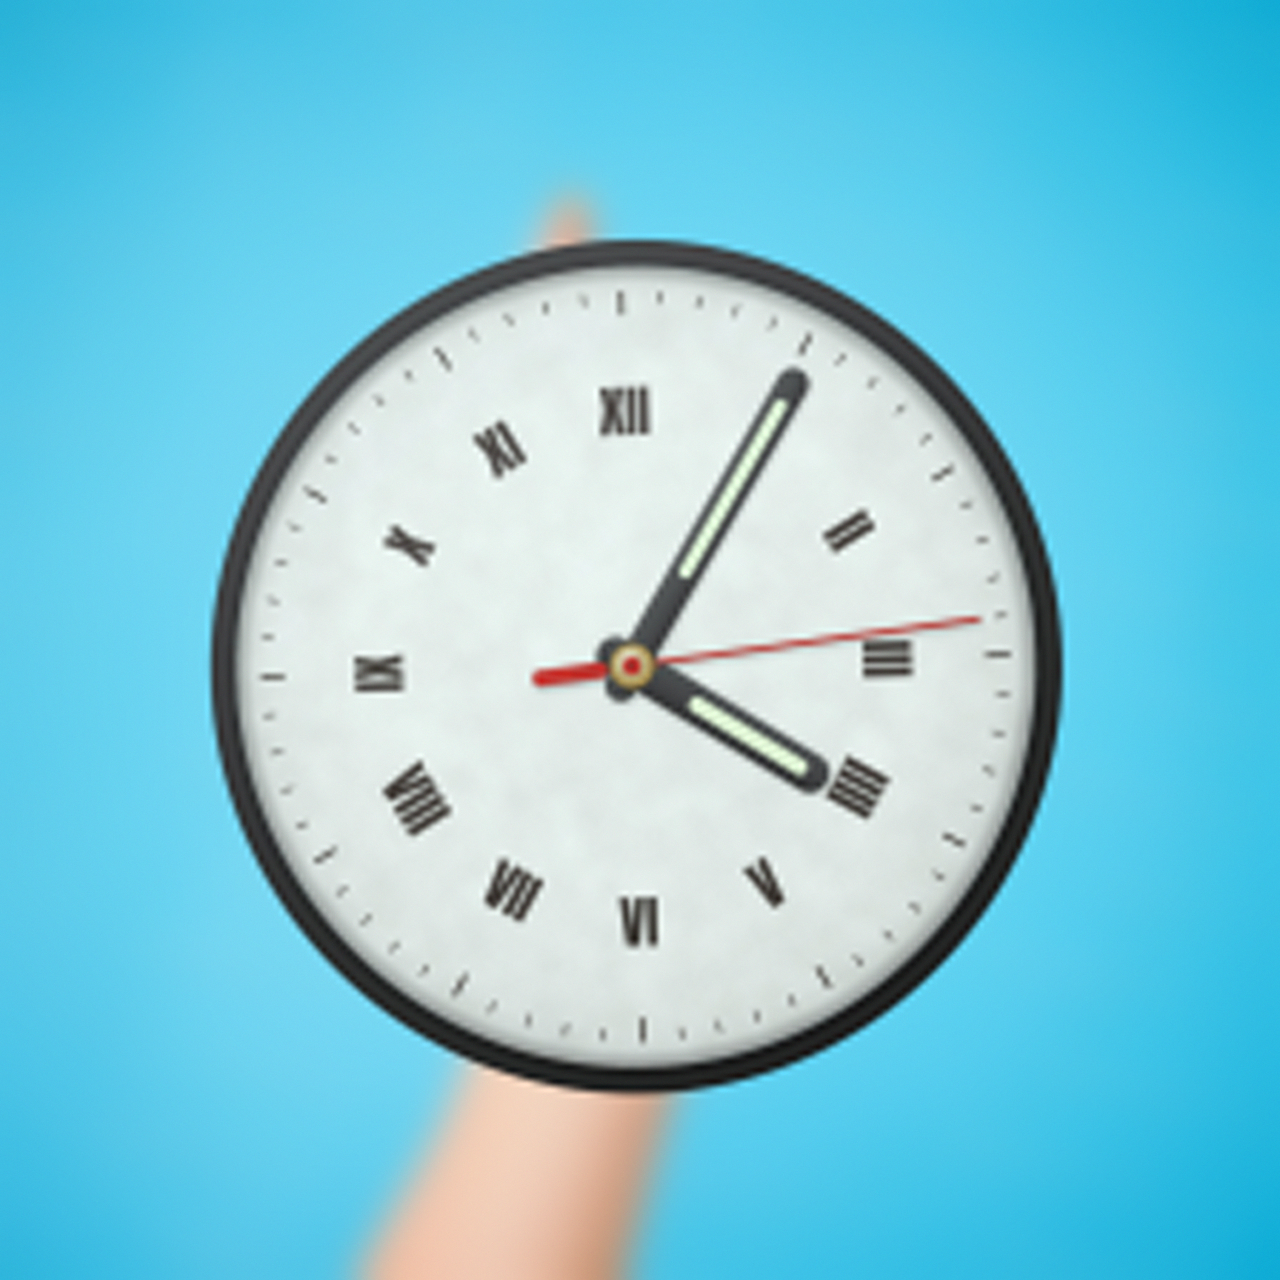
h=4 m=5 s=14
